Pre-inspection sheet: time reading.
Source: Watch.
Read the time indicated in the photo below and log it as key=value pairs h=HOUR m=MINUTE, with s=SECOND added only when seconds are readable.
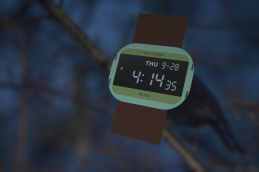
h=4 m=14 s=35
